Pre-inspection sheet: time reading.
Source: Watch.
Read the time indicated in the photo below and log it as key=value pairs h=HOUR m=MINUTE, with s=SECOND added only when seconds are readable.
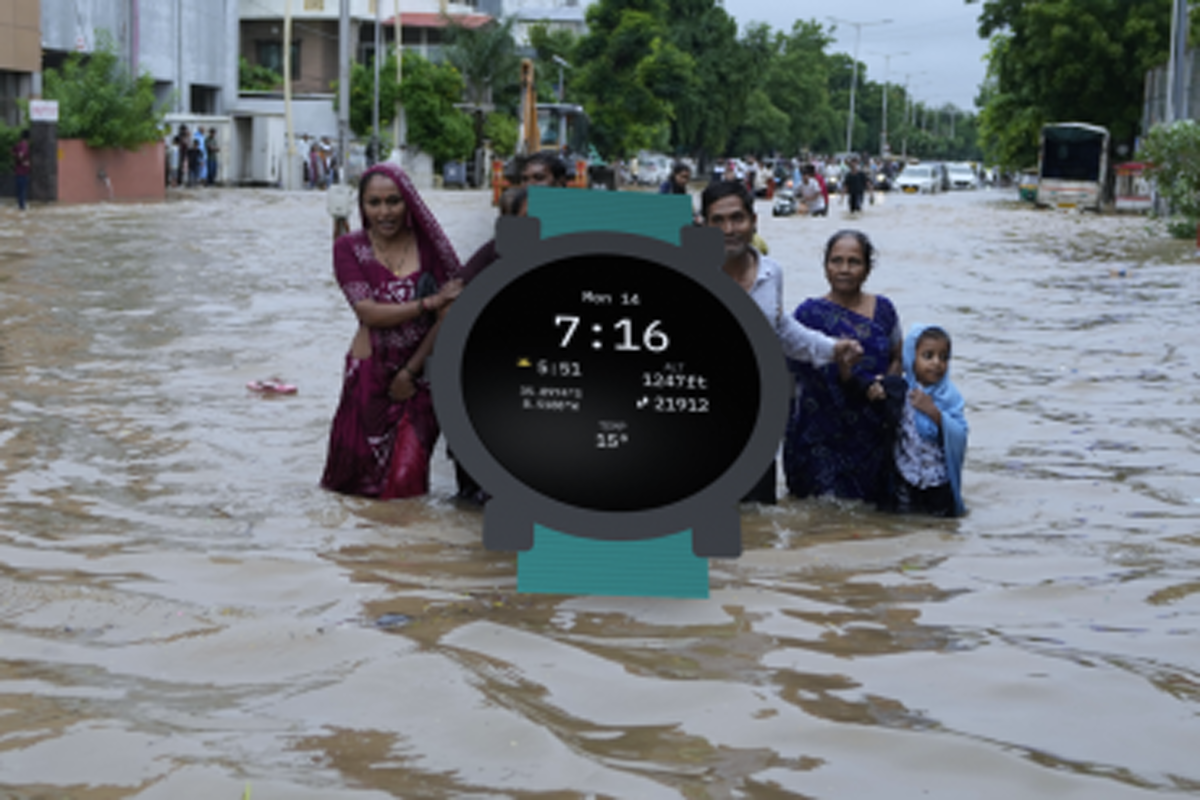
h=7 m=16
